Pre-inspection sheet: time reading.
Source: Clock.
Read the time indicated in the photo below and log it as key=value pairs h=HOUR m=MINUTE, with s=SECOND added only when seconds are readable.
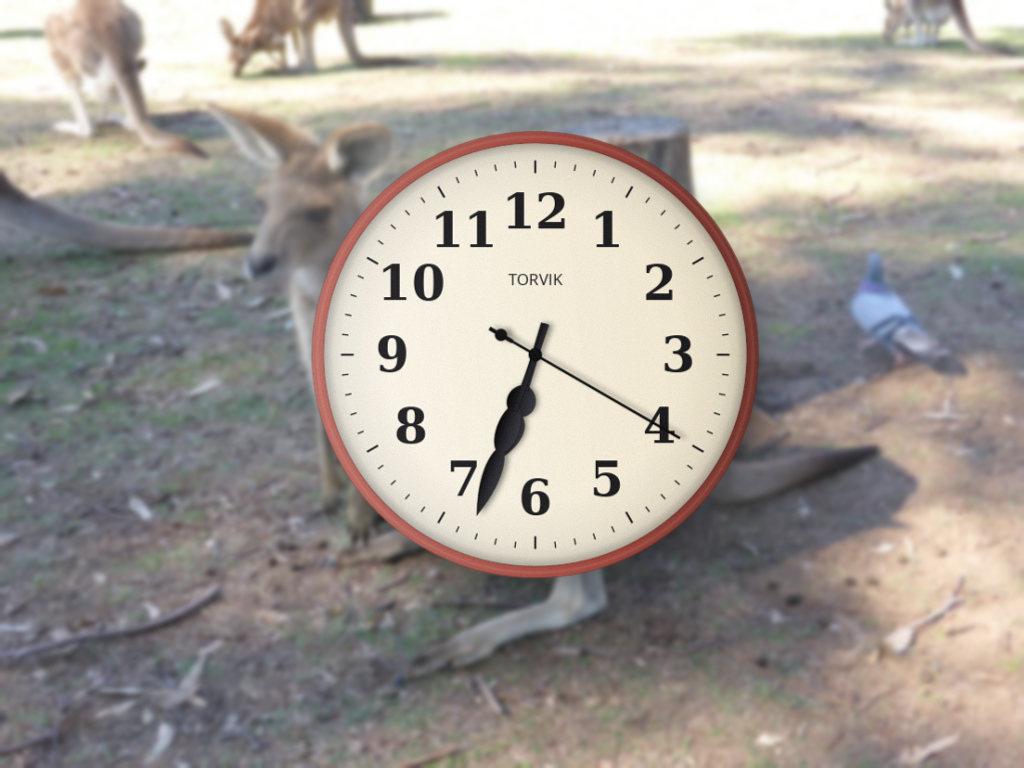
h=6 m=33 s=20
